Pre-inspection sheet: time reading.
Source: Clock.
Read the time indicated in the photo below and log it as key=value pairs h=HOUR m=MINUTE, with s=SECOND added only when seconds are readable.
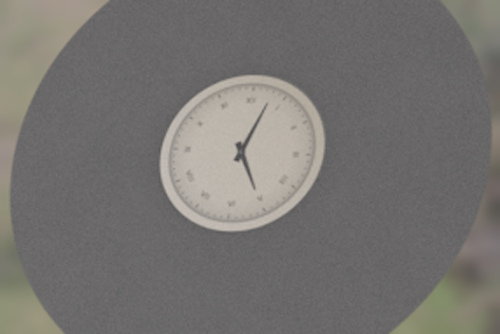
h=5 m=3
